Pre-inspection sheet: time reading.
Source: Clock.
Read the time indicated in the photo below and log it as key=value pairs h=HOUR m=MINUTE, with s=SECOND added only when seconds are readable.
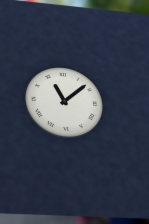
h=11 m=8
